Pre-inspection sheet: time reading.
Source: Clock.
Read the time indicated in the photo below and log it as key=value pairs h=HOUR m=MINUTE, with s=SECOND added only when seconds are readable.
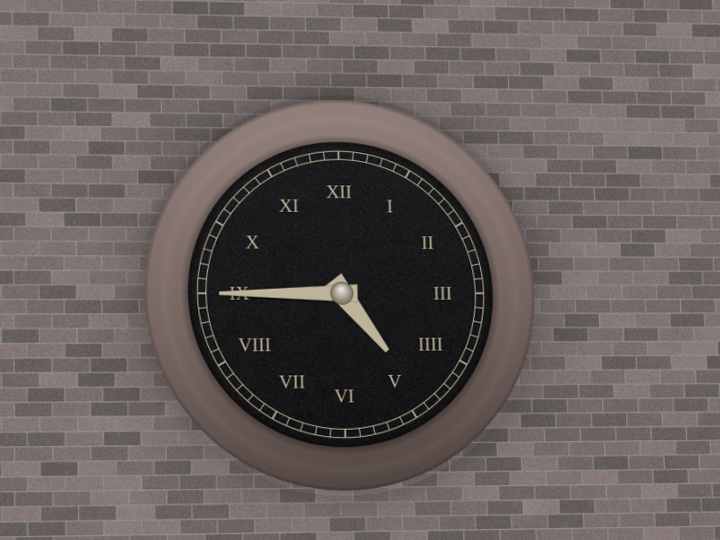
h=4 m=45
